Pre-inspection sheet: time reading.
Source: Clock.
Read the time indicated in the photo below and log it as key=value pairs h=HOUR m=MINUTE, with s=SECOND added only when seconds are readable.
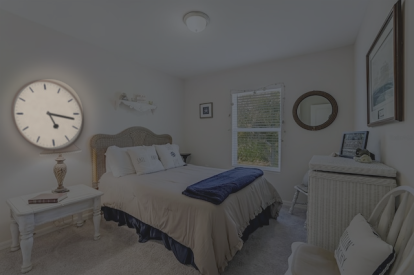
h=5 m=17
